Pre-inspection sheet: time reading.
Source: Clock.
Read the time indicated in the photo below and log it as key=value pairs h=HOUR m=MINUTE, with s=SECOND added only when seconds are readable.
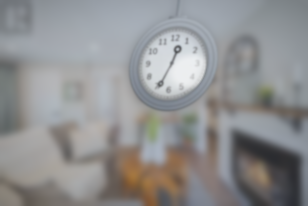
h=12 m=34
